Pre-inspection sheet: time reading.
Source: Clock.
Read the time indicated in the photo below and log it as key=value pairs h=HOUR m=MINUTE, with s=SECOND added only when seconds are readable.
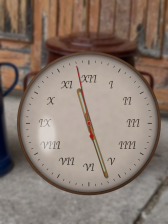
h=11 m=26 s=58
